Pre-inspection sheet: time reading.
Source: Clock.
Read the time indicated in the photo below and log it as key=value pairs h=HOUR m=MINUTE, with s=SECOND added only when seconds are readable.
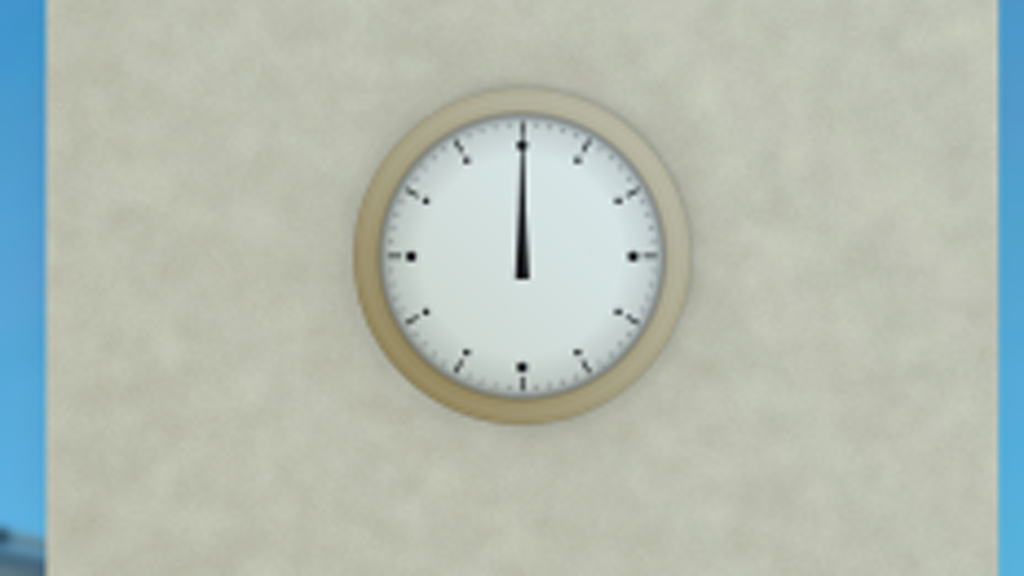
h=12 m=0
